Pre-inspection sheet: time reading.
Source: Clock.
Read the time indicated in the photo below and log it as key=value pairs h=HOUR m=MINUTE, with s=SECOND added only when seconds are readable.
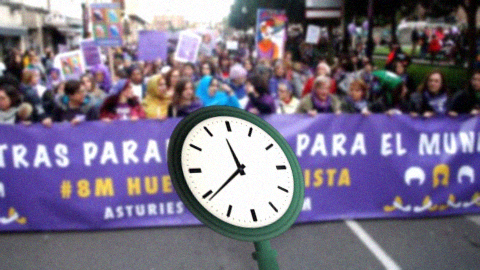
h=11 m=39
